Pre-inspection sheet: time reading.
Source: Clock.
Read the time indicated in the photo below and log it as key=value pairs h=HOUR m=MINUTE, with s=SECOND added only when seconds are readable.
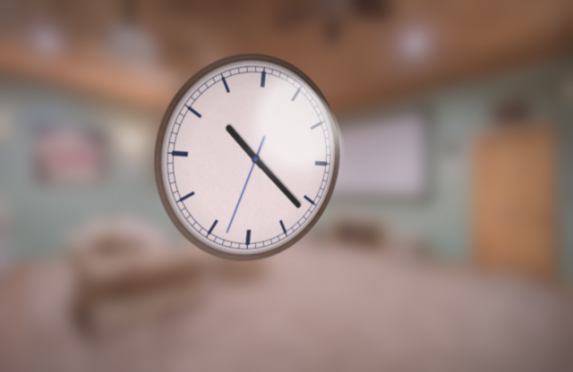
h=10 m=21 s=33
